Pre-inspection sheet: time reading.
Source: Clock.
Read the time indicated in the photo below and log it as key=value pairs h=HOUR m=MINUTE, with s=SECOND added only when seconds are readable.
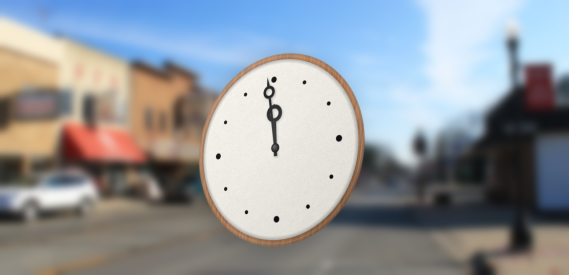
h=11 m=59
